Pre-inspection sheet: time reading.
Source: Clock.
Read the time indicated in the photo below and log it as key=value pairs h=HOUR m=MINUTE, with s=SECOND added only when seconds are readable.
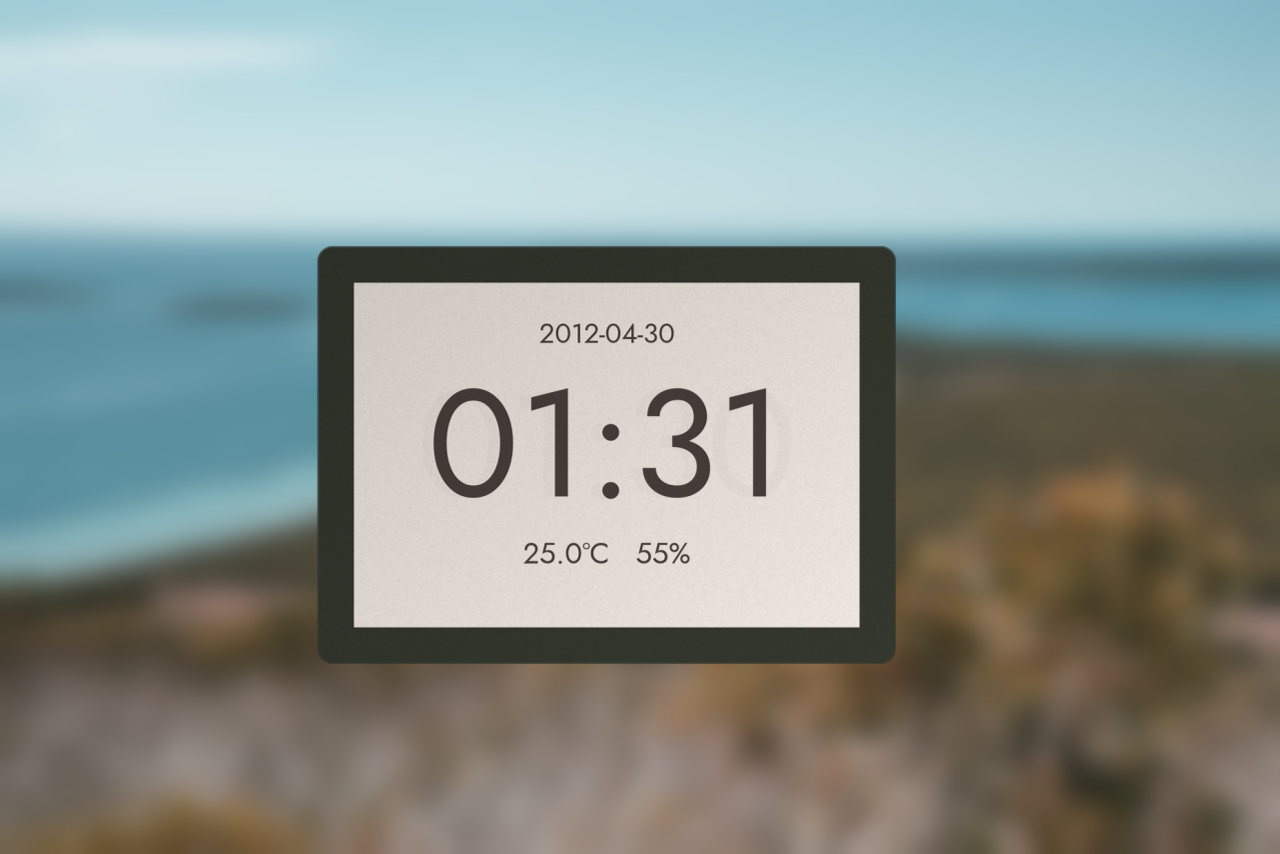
h=1 m=31
